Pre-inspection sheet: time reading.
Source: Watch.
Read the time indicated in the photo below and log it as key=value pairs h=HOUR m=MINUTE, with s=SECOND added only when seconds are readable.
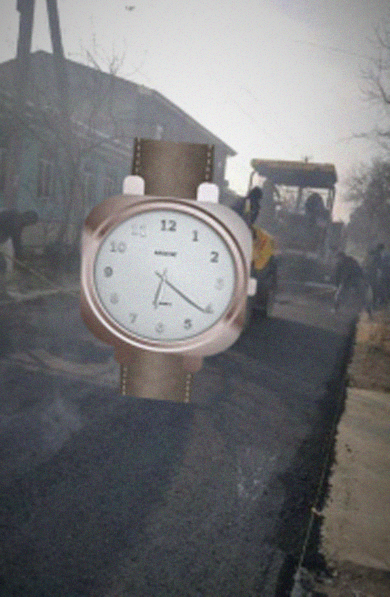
h=6 m=21
